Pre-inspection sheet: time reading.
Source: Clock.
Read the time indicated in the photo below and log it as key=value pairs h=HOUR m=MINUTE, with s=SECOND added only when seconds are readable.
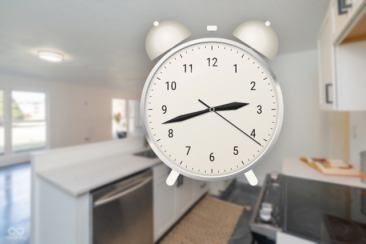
h=2 m=42 s=21
